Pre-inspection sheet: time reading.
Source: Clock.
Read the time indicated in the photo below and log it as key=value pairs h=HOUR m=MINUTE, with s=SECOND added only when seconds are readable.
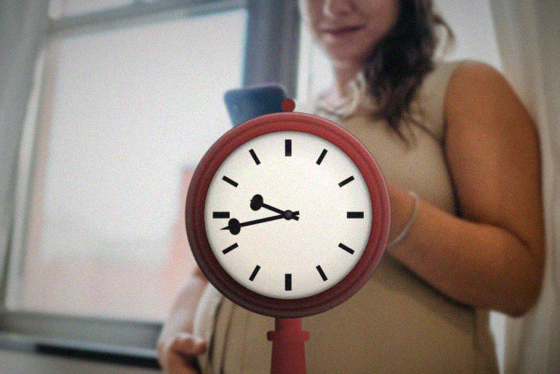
h=9 m=43
